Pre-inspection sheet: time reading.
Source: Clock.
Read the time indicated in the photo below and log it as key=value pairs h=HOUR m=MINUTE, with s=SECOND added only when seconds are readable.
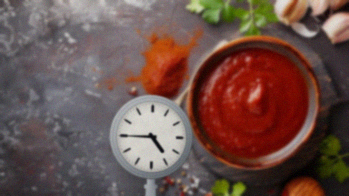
h=4 m=45
